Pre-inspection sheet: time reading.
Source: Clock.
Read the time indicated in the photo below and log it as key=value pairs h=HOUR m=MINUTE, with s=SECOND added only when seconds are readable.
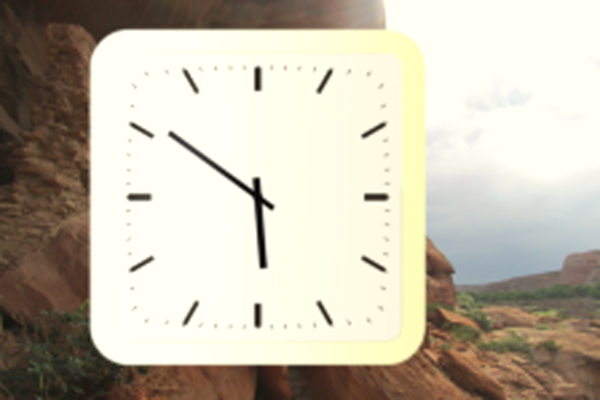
h=5 m=51
